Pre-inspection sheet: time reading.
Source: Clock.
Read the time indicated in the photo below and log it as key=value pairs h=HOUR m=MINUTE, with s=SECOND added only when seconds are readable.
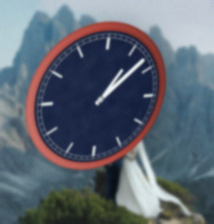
h=1 m=8
